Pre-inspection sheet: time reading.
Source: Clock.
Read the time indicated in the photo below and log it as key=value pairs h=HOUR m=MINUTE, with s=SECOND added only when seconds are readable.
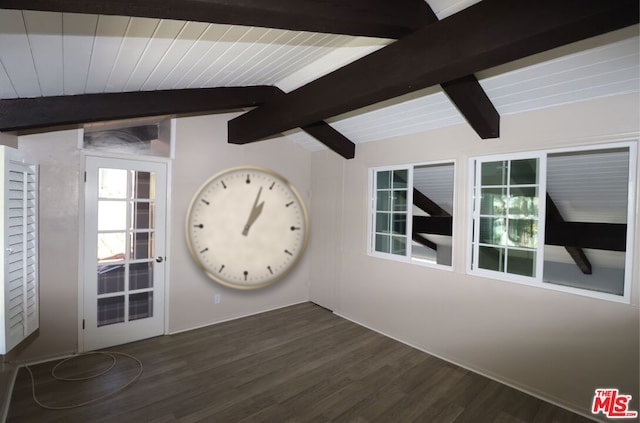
h=1 m=3
